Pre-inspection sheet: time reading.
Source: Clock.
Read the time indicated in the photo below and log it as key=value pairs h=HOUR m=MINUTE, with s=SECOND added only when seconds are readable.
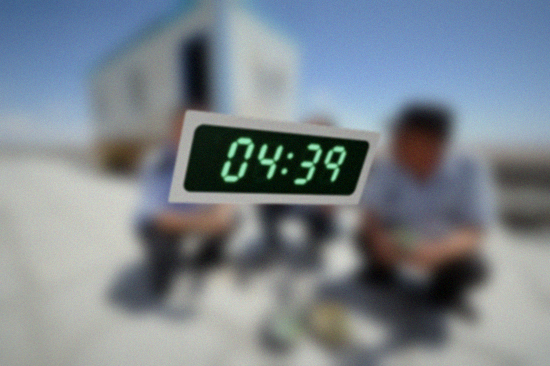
h=4 m=39
